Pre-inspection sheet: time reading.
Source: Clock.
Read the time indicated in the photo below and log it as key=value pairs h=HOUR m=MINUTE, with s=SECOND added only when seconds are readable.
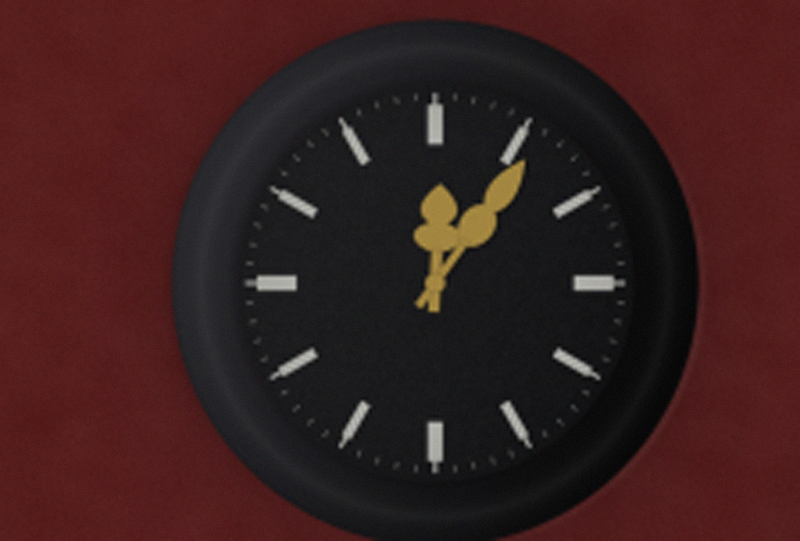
h=12 m=6
